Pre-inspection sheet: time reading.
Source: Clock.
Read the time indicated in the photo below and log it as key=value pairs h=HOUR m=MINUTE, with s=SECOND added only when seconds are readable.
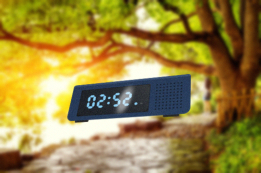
h=2 m=52
